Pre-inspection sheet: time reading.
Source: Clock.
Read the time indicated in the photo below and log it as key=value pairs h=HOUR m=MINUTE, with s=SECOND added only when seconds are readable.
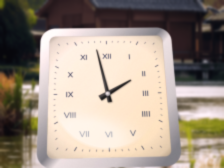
h=1 m=58
